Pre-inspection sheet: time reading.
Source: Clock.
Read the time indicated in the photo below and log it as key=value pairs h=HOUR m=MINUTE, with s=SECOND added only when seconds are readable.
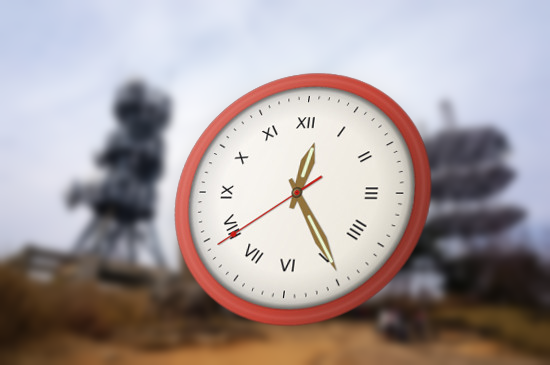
h=12 m=24 s=39
